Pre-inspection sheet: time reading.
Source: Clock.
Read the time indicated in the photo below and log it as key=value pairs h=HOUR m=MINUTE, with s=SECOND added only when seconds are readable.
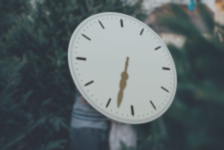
h=6 m=33
